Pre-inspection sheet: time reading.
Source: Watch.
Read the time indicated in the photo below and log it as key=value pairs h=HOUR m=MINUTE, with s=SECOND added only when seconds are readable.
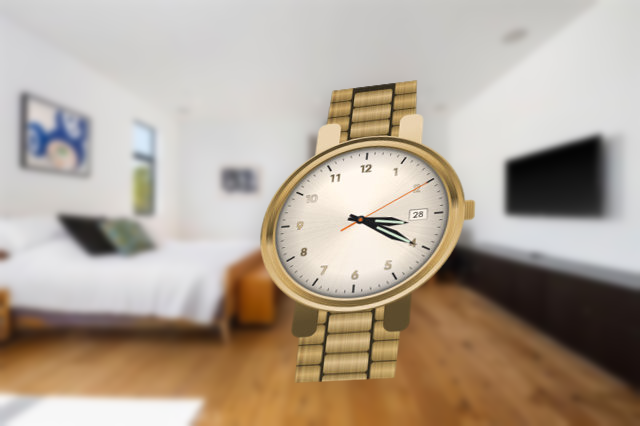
h=3 m=20 s=10
